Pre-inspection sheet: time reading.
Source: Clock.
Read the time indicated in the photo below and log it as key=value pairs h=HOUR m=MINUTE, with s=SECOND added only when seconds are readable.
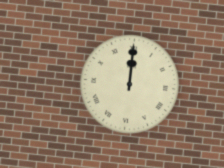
h=12 m=0
